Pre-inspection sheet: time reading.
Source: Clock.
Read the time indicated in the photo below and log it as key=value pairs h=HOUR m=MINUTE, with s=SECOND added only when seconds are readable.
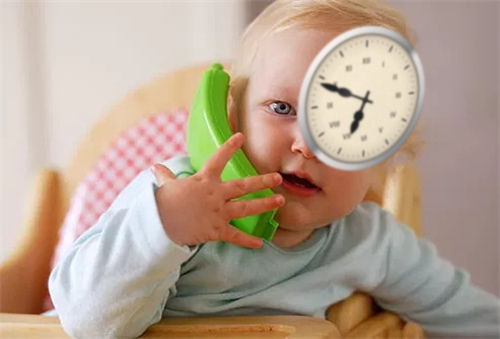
h=6 m=49
